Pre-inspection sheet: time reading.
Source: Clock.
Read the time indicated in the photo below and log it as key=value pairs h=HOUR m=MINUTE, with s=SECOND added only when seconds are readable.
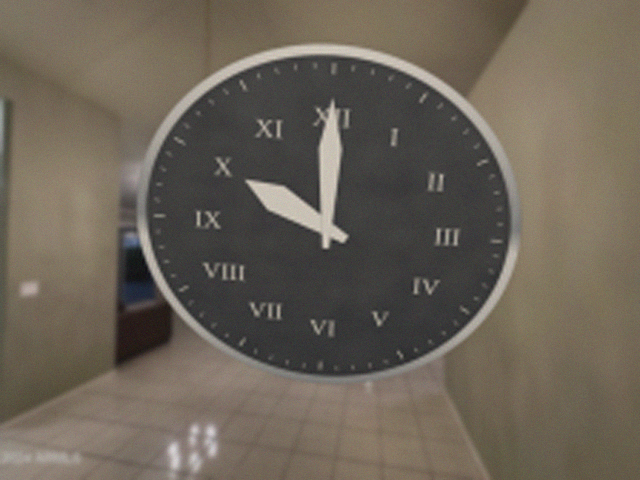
h=10 m=0
